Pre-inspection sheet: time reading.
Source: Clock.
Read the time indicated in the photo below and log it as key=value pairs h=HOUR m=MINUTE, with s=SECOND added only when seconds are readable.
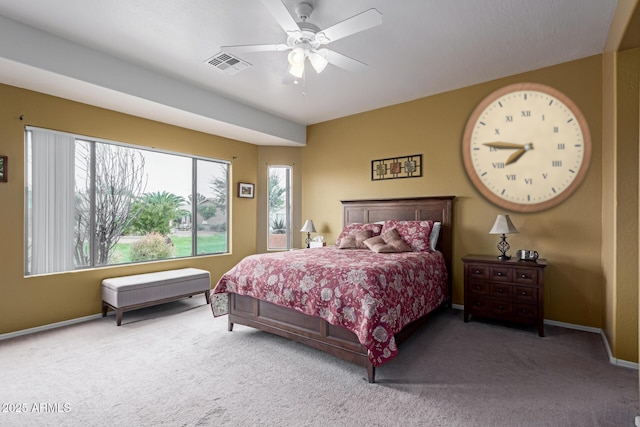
h=7 m=46
